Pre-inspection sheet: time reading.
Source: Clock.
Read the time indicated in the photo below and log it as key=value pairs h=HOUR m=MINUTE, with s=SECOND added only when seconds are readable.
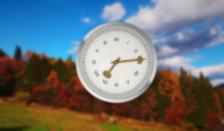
h=7 m=14
